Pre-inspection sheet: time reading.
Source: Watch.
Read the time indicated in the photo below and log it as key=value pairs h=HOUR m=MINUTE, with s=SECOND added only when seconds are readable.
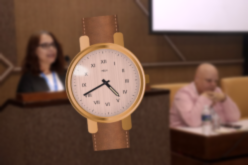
h=4 m=41
